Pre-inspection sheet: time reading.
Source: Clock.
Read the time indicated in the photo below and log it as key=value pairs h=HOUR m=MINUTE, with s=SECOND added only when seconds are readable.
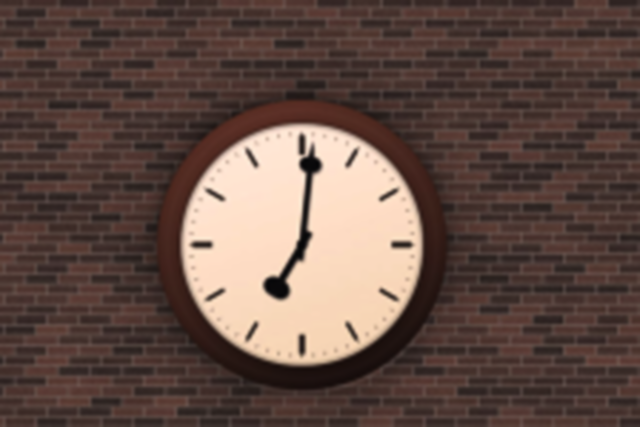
h=7 m=1
